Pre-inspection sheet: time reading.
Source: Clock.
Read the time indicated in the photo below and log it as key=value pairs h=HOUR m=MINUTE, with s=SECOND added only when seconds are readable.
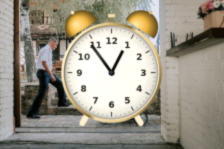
h=12 m=54
